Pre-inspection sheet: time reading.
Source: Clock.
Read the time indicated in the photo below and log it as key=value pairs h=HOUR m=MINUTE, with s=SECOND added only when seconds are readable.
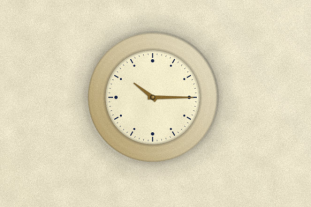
h=10 m=15
